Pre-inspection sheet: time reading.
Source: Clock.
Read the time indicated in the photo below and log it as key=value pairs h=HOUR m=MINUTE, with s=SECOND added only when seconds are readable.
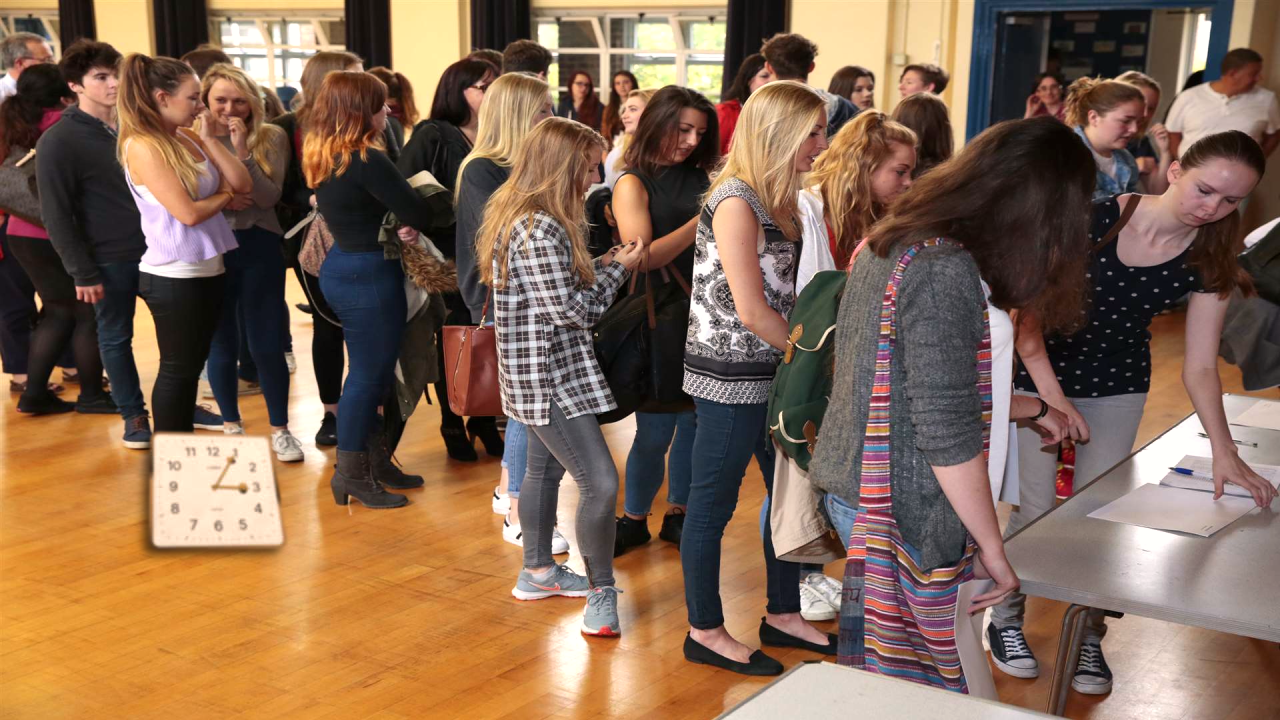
h=3 m=5
